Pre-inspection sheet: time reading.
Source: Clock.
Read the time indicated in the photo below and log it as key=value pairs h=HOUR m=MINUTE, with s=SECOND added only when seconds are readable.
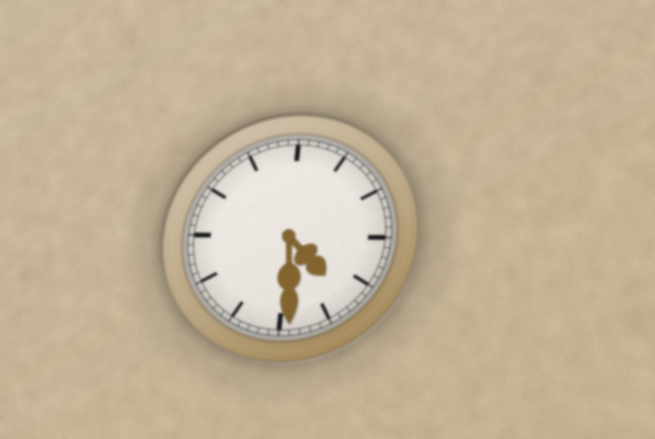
h=4 m=29
